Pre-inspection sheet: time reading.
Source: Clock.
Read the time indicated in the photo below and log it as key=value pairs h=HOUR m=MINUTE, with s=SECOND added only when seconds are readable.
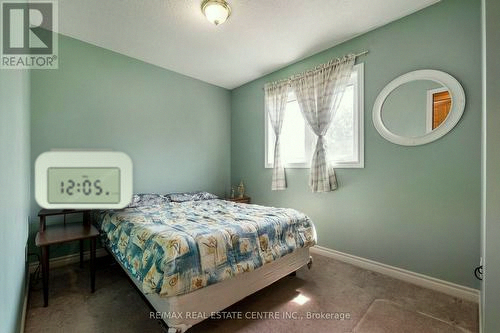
h=12 m=5
